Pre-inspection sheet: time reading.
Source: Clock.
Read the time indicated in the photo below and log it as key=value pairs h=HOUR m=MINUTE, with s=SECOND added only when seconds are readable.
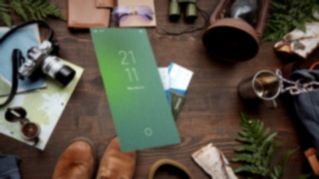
h=21 m=11
